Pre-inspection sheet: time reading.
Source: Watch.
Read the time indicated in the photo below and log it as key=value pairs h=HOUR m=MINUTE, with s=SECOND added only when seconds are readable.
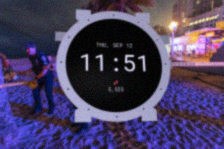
h=11 m=51
